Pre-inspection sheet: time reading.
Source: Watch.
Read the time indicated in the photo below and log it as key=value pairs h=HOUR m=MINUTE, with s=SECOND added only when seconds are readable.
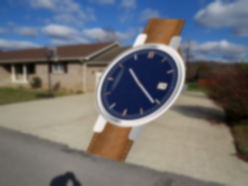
h=10 m=21
